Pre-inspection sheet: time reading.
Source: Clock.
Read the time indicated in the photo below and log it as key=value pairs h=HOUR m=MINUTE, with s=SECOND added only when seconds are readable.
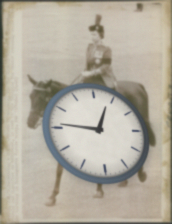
h=12 m=46
